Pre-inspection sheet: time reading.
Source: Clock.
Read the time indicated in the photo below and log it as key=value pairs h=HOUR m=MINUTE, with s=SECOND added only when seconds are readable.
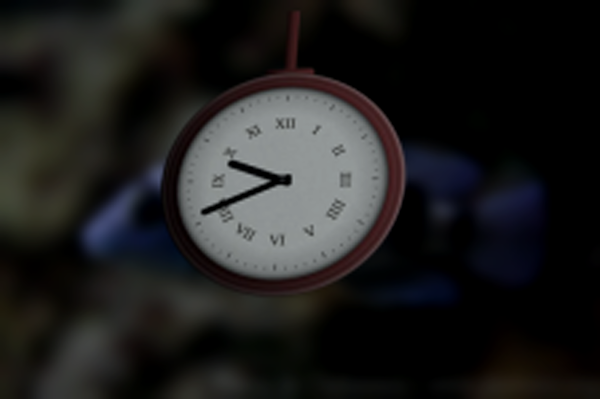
h=9 m=41
